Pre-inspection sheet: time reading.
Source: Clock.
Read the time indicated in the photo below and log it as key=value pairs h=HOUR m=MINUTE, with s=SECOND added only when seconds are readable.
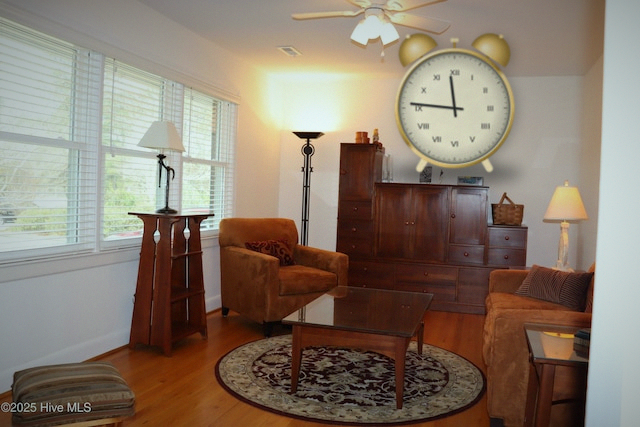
h=11 m=46
